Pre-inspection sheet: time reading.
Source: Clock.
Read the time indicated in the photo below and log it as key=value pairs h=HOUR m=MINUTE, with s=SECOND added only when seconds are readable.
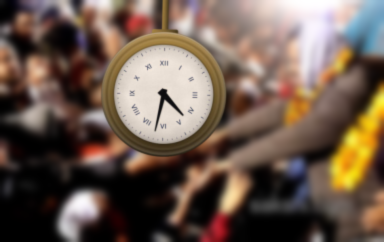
h=4 m=32
